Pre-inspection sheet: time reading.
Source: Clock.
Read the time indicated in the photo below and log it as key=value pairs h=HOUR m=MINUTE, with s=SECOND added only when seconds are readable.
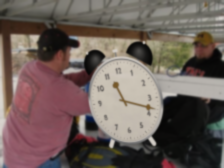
h=11 m=18
